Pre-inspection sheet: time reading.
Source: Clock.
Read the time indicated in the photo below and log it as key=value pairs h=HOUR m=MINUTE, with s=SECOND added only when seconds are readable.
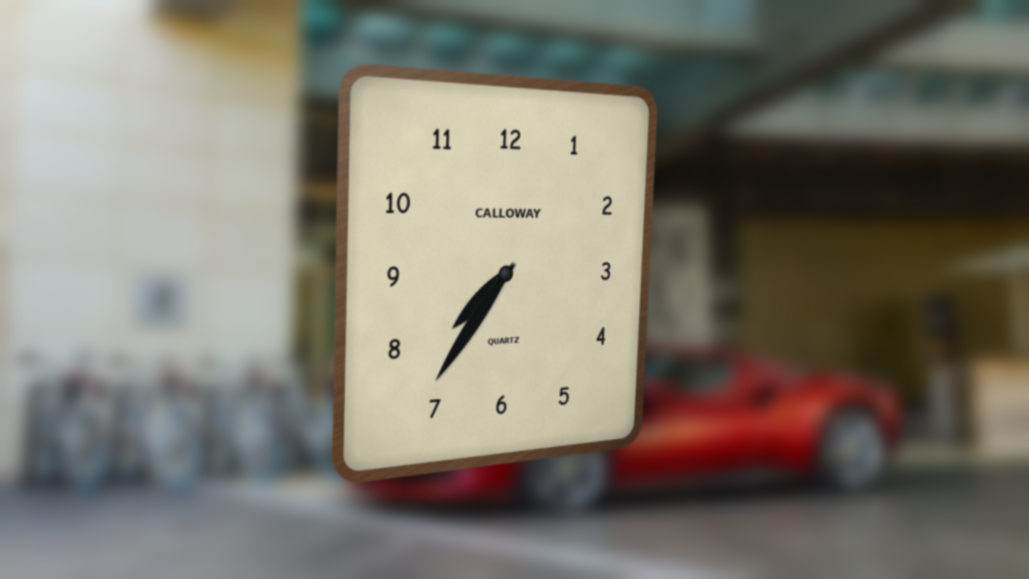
h=7 m=36
